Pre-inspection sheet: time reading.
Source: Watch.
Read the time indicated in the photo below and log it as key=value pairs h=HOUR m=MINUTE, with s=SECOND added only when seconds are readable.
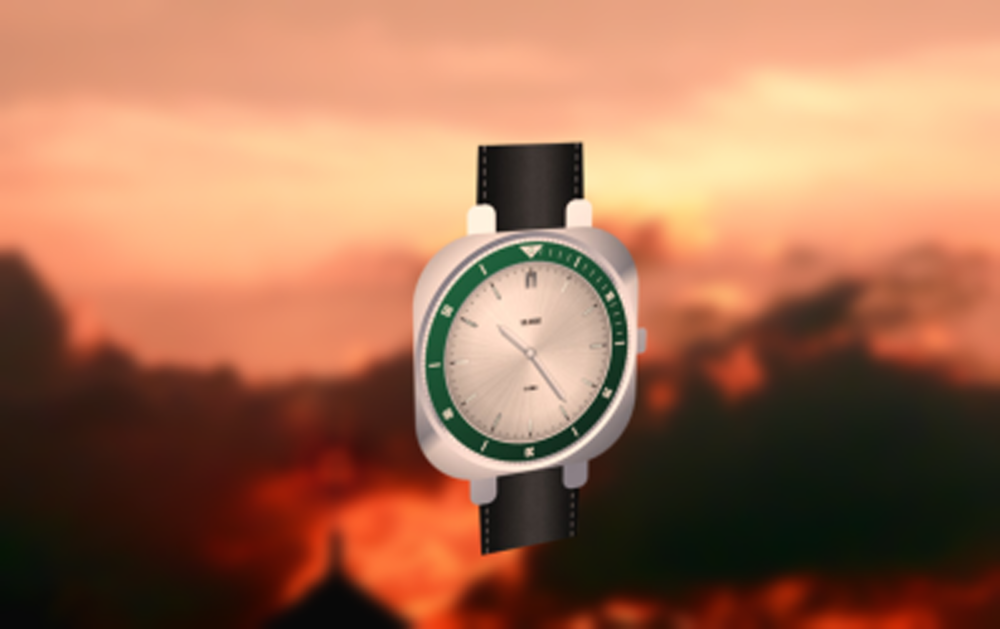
h=10 m=24
